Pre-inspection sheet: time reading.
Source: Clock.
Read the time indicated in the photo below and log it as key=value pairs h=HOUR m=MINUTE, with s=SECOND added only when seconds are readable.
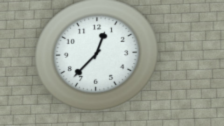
h=12 m=37
